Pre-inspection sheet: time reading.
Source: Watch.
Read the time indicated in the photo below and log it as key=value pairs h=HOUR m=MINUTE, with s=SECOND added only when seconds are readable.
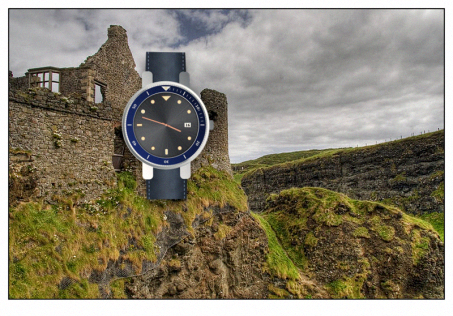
h=3 m=48
